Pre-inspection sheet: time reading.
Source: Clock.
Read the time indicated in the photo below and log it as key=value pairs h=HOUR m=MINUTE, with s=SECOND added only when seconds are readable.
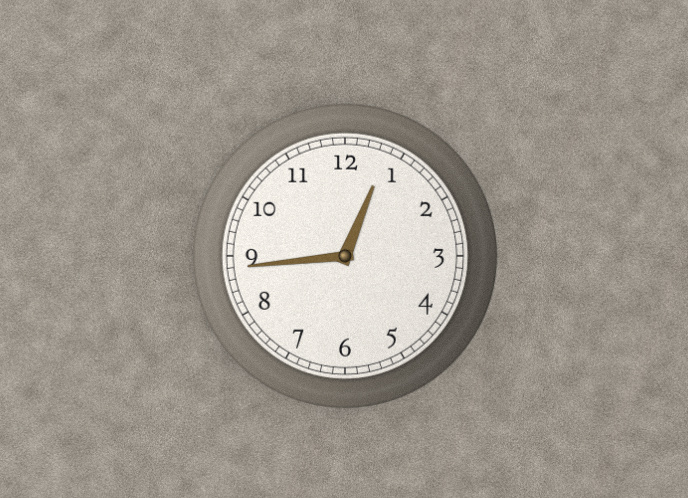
h=12 m=44
